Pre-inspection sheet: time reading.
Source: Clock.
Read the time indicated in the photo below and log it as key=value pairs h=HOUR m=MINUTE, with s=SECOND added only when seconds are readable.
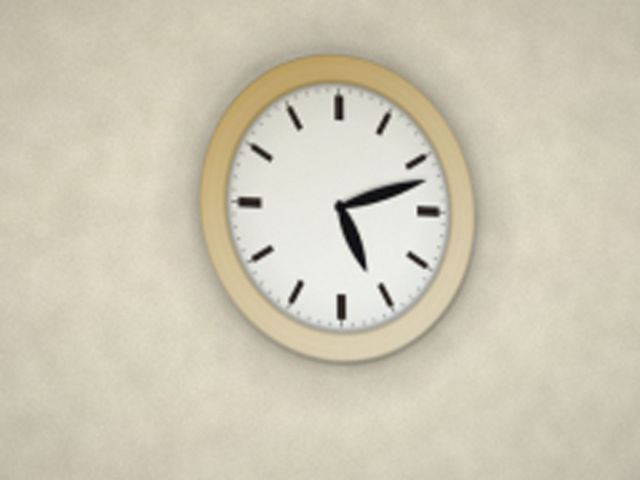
h=5 m=12
